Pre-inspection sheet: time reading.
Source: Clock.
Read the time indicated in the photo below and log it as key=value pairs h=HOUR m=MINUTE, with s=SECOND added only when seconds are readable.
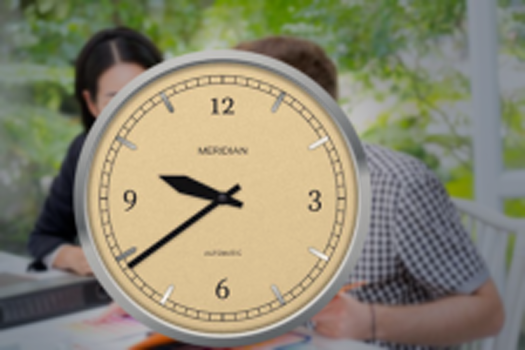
h=9 m=39
